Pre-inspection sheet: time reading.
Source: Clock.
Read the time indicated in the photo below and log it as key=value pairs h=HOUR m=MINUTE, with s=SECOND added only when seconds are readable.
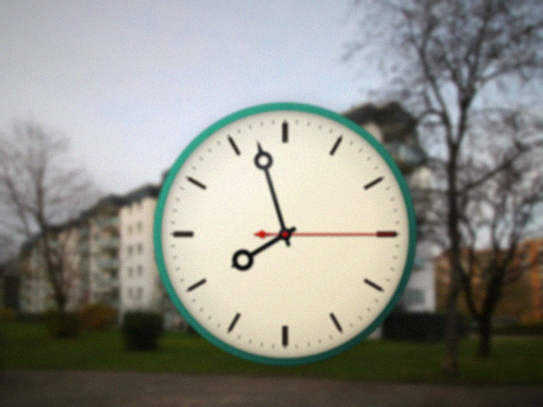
h=7 m=57 s=15
